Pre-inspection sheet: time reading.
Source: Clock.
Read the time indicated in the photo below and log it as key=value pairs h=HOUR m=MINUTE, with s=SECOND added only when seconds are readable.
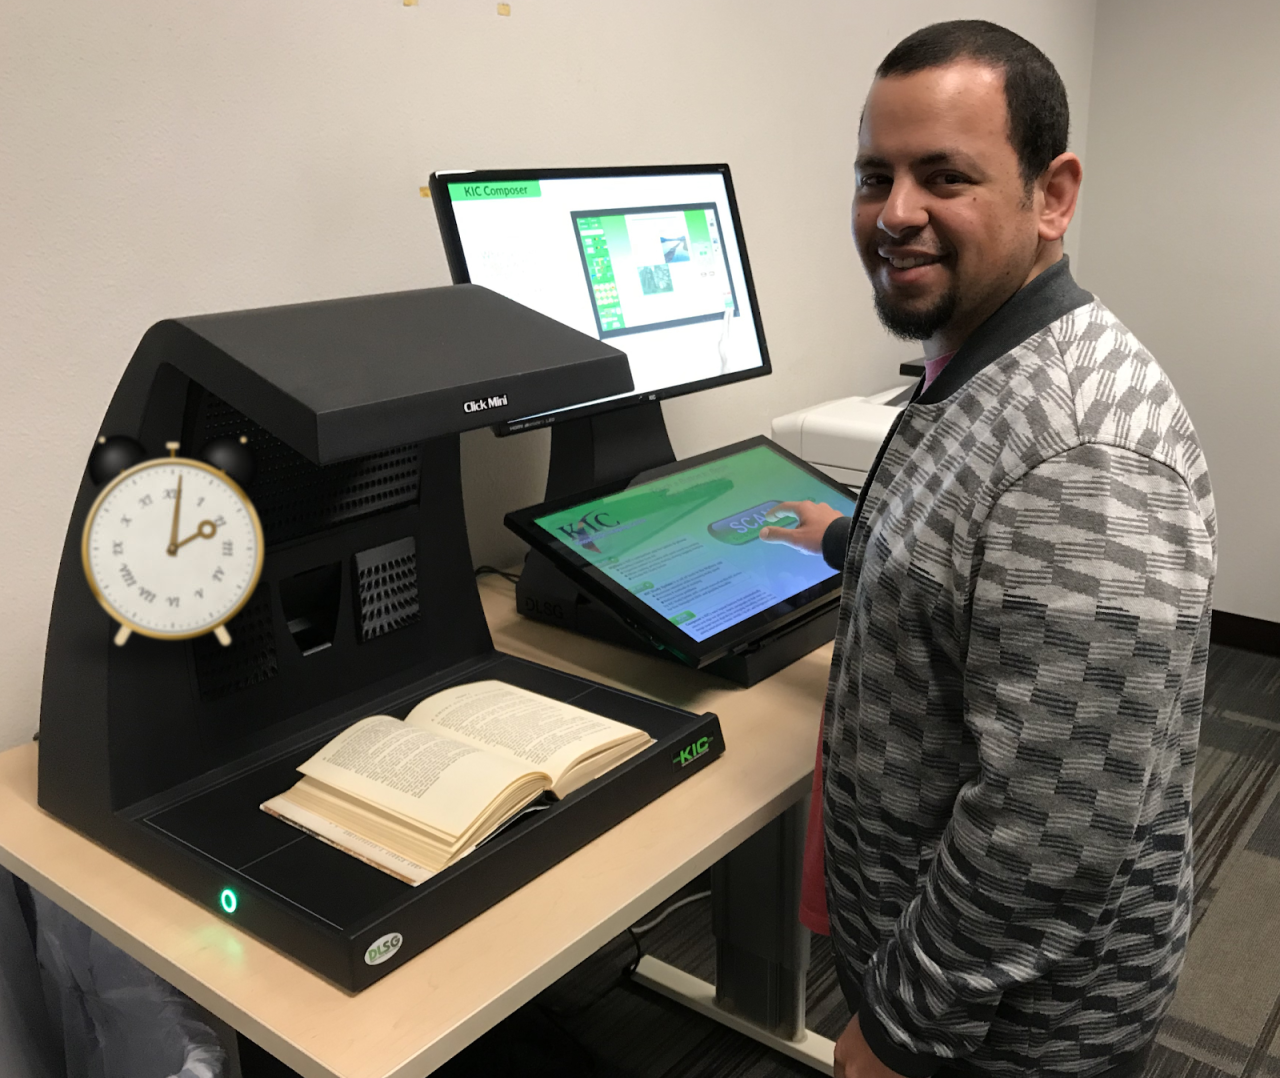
h=2 m=1
